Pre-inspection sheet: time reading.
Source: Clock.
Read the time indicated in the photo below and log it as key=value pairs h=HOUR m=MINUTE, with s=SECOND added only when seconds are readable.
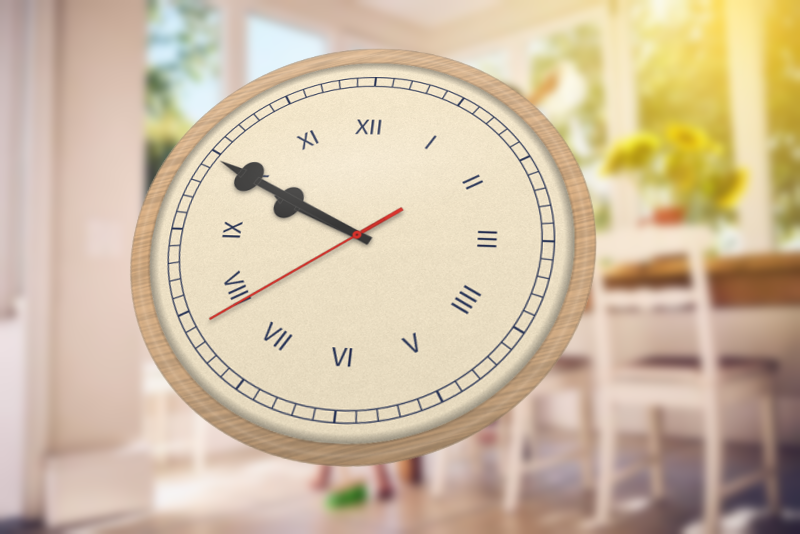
h=9 m=49 s=39
